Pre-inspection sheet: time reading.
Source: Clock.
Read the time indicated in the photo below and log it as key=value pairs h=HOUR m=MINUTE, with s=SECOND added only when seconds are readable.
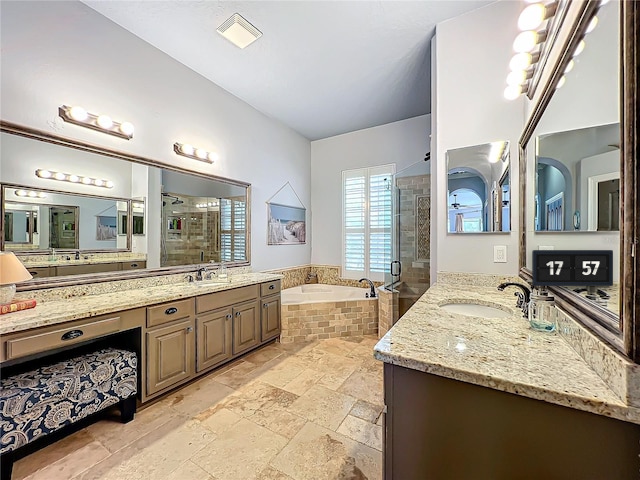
h=17 m=57
